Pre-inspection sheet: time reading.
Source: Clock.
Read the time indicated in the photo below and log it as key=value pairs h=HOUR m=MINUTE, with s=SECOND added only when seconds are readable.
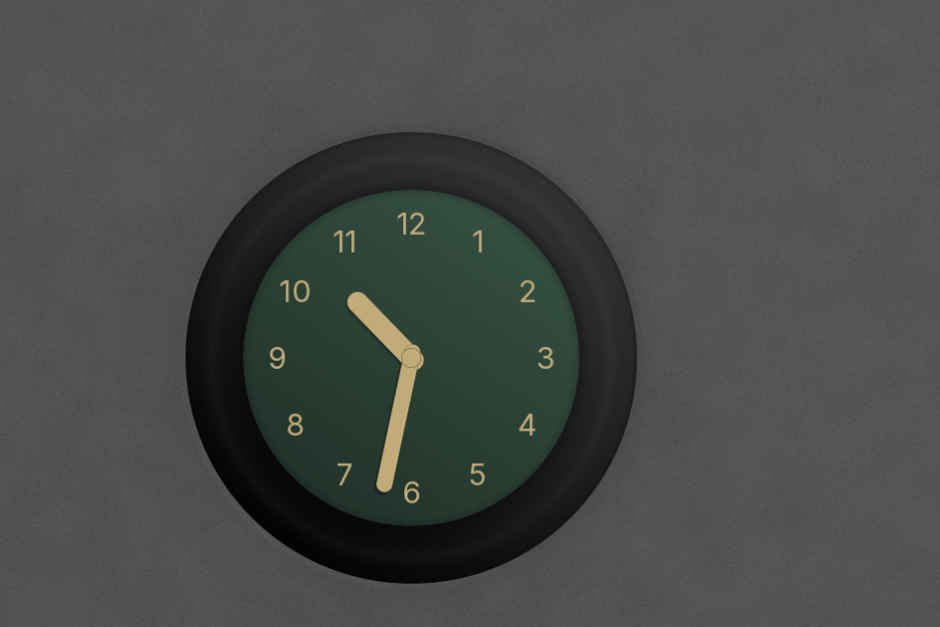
h=10 m=32
